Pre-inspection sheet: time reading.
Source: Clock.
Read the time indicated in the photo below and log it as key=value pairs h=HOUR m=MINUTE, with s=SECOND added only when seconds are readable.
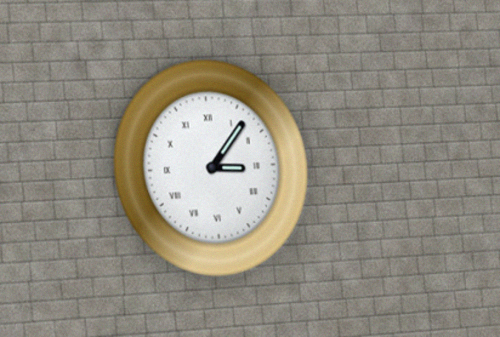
h=3 m=7
